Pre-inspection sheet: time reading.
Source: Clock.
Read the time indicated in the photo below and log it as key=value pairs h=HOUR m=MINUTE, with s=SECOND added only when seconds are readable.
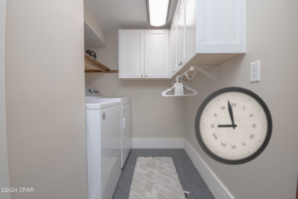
h=8 m=58
